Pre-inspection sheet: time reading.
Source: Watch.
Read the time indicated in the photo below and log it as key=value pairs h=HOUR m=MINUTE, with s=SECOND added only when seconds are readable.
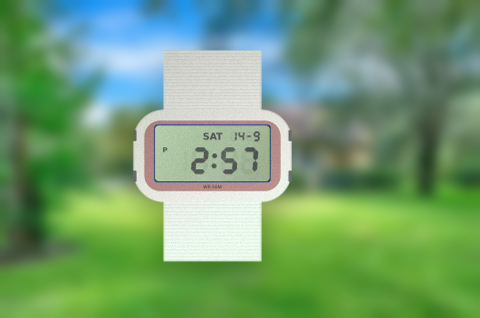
h=2 m=57
